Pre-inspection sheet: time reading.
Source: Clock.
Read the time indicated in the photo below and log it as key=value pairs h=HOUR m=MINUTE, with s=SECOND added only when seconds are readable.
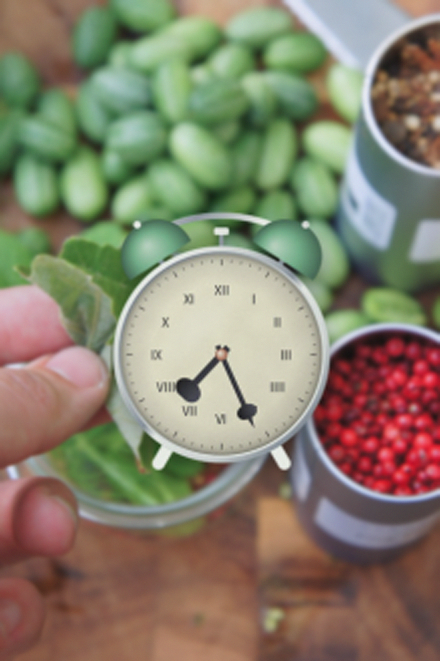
h=7 m=26
